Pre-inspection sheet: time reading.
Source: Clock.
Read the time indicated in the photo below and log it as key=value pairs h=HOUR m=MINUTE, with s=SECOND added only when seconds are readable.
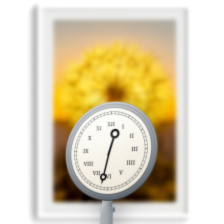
h=12 m=32
